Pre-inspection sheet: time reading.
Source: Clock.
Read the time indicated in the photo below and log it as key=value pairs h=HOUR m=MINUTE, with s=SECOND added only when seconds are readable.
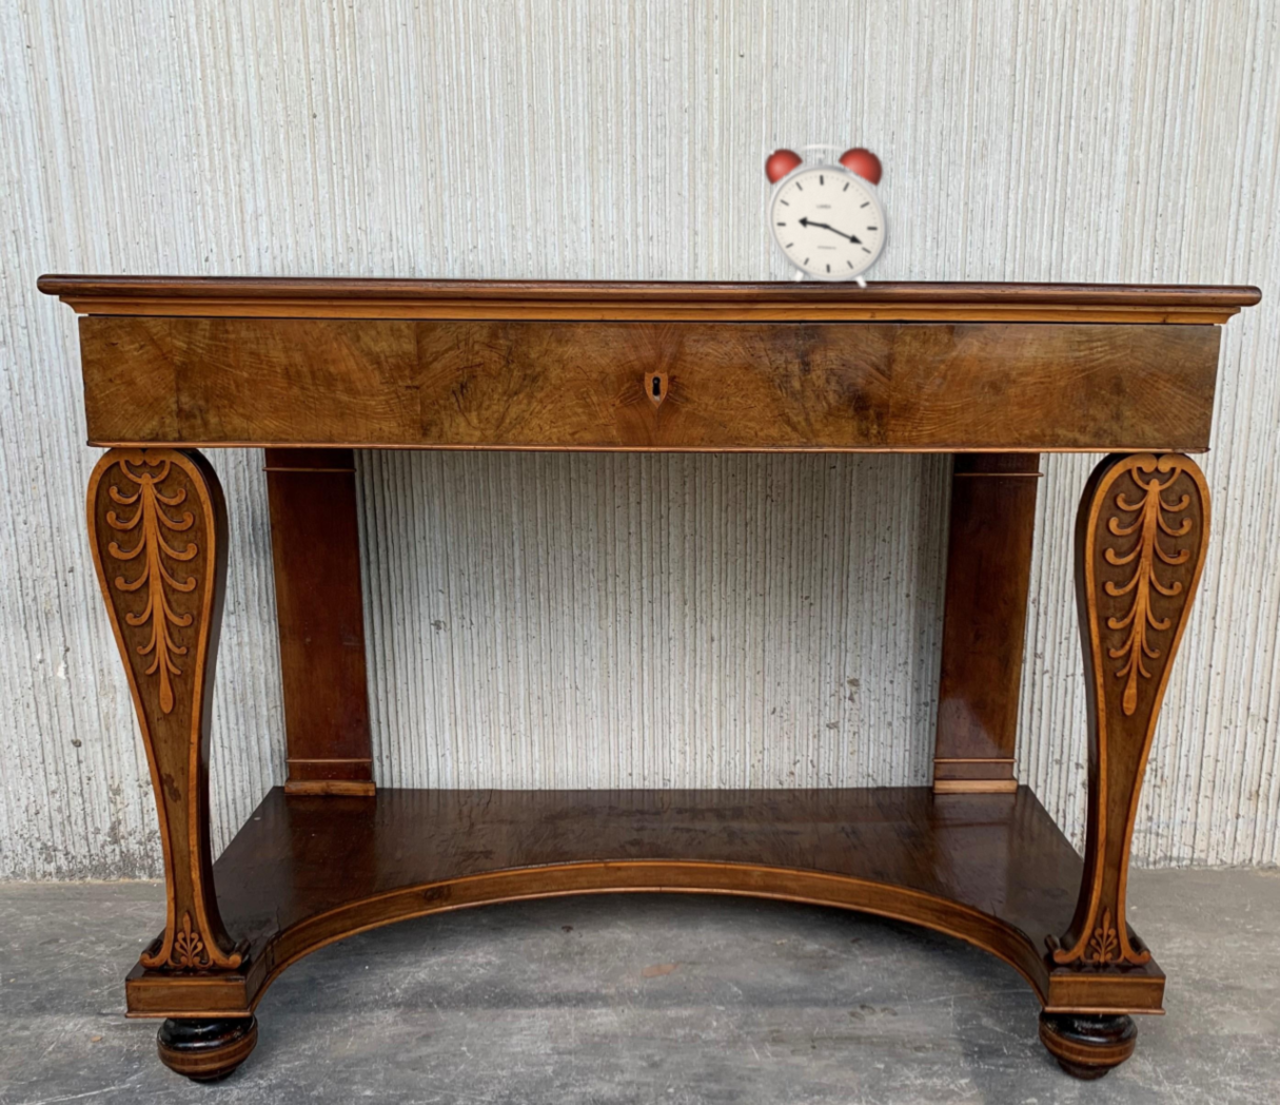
h=9 m=19
